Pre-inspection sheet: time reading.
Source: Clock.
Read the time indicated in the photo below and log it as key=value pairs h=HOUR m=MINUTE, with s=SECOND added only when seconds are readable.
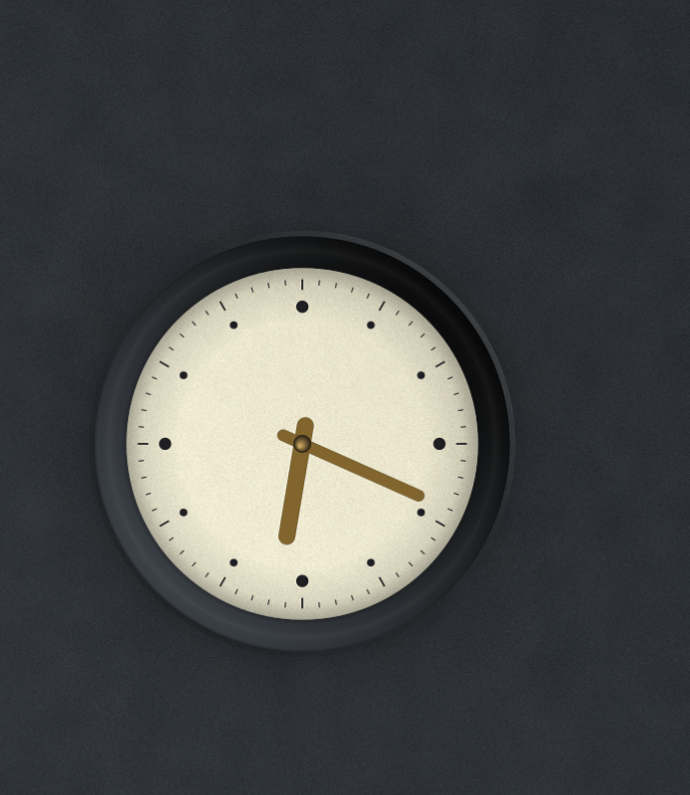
h=6 m=19
